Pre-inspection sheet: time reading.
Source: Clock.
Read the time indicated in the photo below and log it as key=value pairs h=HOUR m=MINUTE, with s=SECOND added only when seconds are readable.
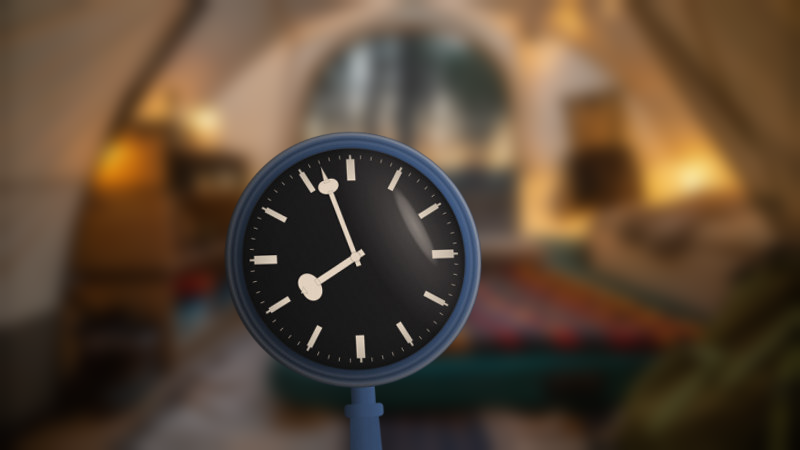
h=7 m=57
